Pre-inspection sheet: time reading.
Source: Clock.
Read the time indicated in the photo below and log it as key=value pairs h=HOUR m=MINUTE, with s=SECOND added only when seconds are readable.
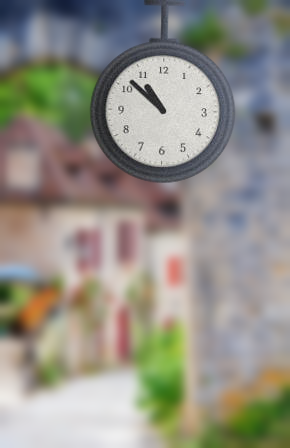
h=10 m=52
